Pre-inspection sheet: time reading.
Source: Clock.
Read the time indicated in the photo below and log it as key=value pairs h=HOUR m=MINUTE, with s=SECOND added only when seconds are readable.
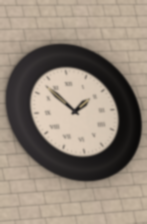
h=1 m=53
